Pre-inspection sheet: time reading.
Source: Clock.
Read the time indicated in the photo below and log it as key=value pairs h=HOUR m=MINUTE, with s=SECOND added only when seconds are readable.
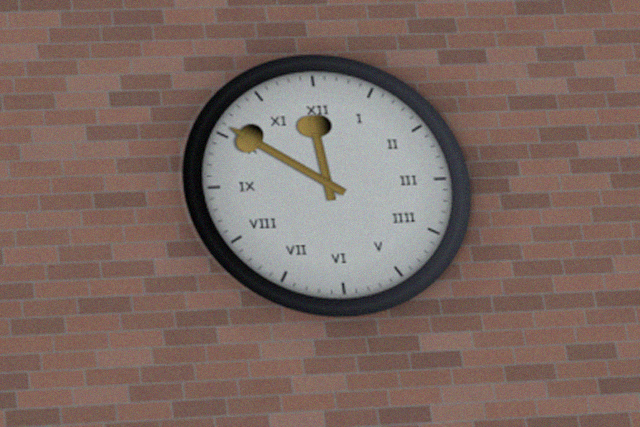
h=11 m=51
